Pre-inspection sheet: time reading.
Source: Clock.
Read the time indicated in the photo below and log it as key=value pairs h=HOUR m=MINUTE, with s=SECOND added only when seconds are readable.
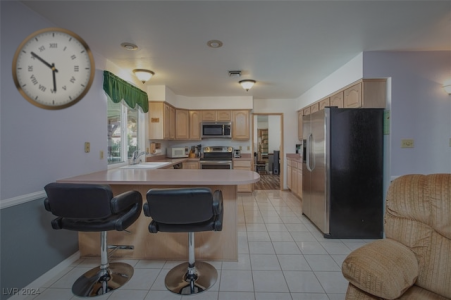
h=5 m=51
